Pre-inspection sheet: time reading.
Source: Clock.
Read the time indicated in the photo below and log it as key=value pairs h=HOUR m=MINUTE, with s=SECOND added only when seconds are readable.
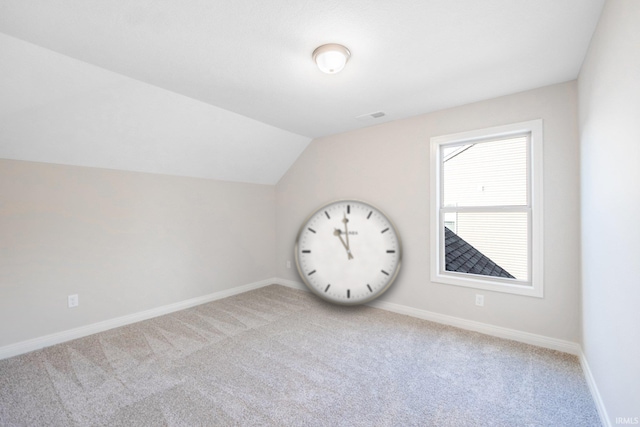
h=10 m=59
